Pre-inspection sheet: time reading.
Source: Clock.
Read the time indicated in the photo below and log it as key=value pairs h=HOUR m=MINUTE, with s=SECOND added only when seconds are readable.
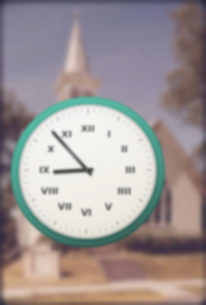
h=8 m=53
